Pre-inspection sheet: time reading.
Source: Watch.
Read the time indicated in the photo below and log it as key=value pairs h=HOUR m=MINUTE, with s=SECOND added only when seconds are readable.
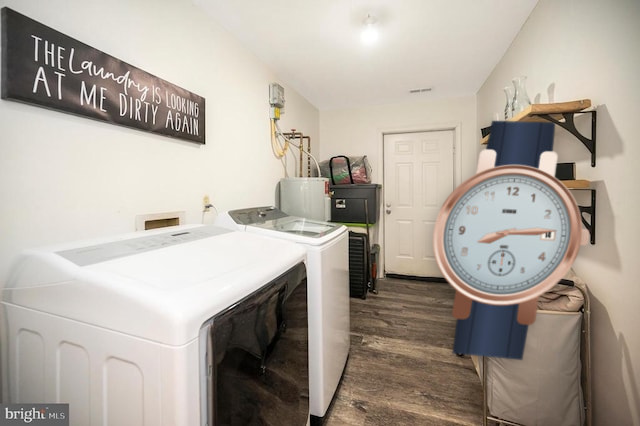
h=8 m=14
